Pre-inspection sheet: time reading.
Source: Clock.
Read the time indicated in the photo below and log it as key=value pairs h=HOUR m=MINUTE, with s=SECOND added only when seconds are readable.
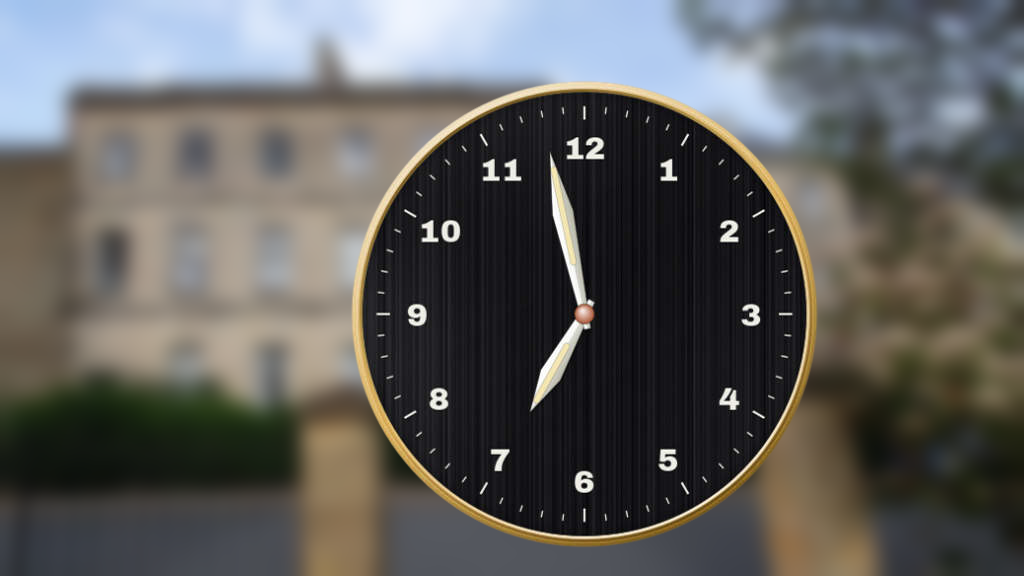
h=6 m=58
